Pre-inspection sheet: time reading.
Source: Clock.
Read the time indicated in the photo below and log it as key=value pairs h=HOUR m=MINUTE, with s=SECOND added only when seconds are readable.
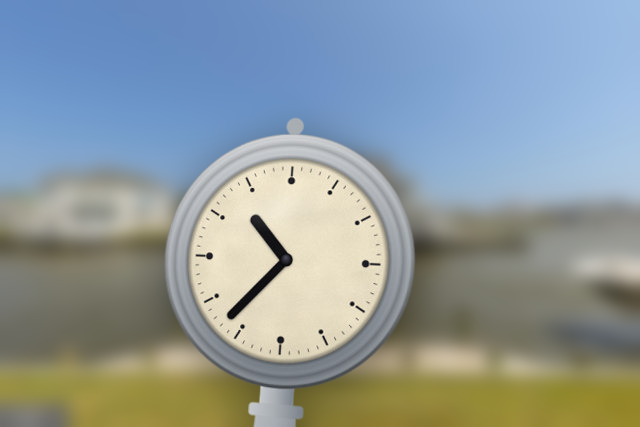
h=10 m=37
